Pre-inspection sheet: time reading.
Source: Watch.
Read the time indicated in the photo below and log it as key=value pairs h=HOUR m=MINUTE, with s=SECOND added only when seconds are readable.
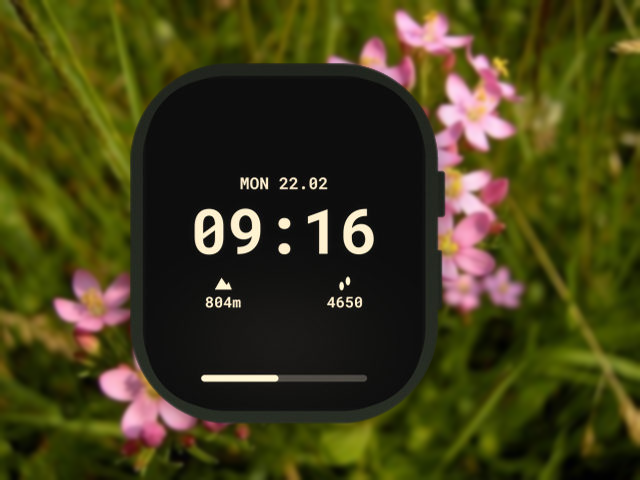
h=9 m=16
